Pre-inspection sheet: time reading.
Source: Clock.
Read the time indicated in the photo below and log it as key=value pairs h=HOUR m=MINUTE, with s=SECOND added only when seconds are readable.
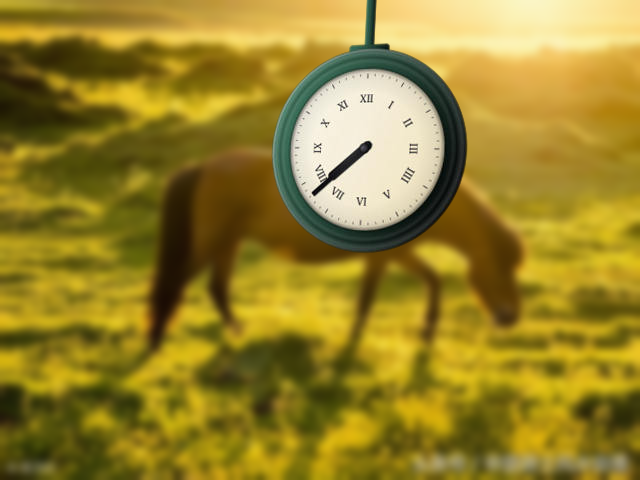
h=7 m=38
